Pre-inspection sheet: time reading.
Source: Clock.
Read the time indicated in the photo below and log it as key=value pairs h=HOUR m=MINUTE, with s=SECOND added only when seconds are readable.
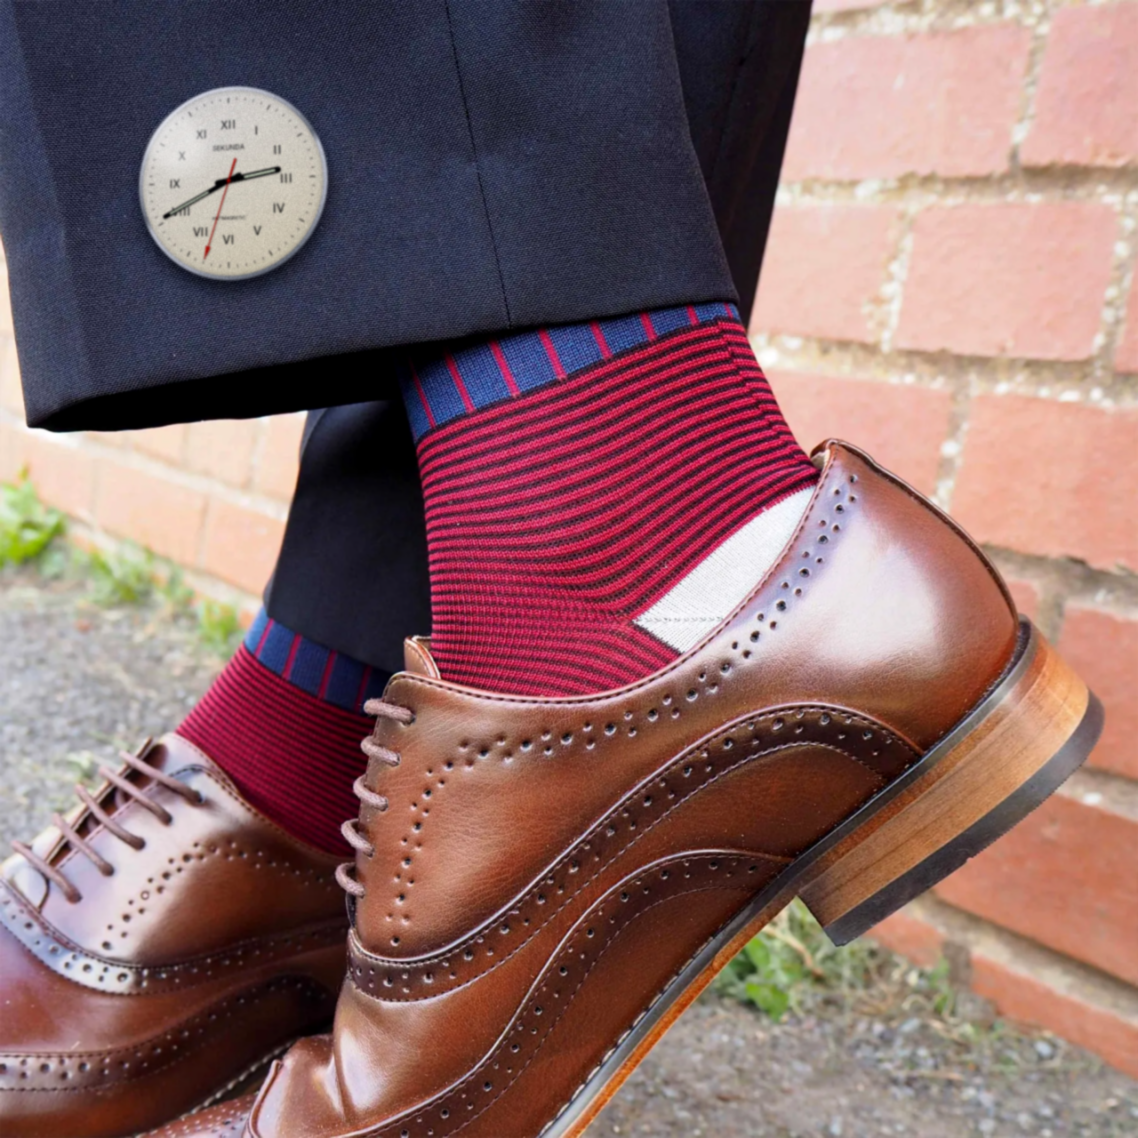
h=2 m=40 s=33
